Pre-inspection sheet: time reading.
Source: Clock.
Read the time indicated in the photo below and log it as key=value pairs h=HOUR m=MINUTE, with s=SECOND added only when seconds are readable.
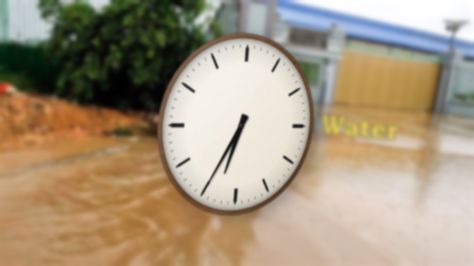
h=6 m=35
